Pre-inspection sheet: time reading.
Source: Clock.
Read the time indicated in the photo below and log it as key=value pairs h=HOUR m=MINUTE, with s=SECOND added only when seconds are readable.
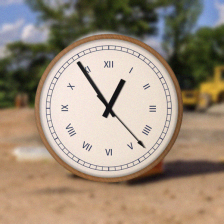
h=12 m=54 s=23
